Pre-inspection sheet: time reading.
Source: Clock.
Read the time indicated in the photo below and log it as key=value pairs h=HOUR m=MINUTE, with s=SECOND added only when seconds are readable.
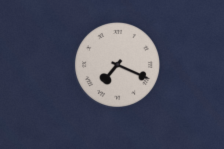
h=7 m=19
